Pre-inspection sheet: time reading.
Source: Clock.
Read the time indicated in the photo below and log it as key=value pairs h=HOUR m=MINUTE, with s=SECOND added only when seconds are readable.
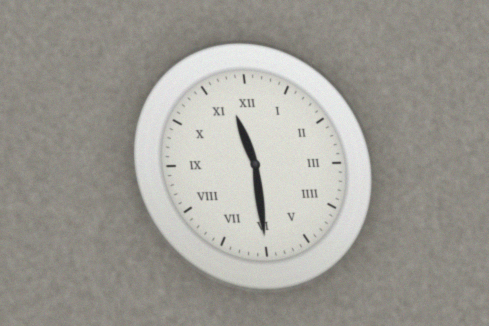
h=11 m=30
